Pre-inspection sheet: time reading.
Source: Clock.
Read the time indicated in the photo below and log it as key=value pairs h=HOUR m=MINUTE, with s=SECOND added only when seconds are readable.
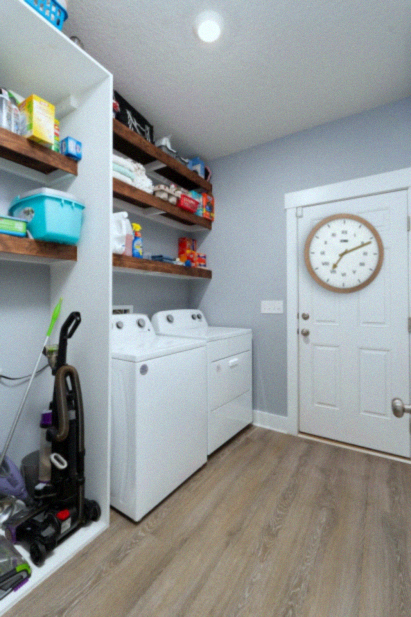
h=7 m=11
